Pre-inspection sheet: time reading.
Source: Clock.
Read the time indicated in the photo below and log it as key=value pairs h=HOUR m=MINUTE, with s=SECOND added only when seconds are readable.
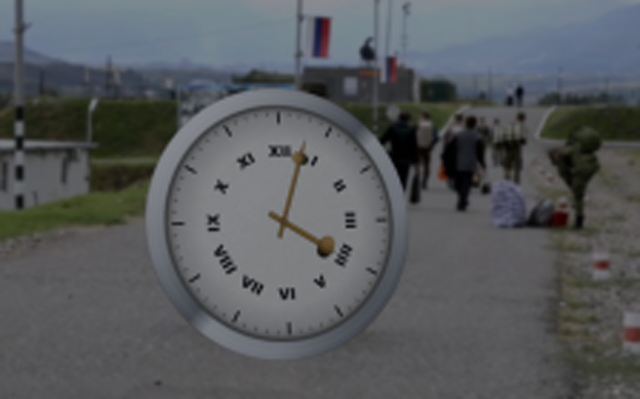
h=4 m=3
